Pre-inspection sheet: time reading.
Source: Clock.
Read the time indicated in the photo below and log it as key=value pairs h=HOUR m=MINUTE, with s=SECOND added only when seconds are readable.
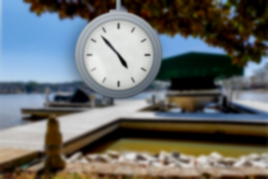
h=4 m=53
